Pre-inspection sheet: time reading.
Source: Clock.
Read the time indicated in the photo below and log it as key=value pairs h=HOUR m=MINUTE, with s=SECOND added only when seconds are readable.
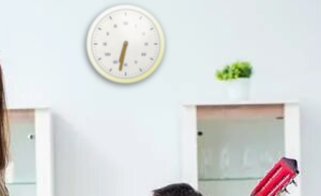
h=6 m=32
